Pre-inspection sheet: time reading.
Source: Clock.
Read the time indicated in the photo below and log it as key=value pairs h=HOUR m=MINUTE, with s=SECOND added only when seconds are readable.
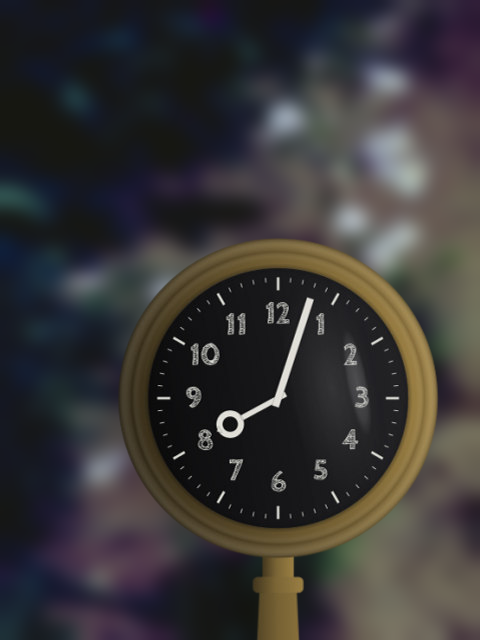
h=8 m=3
